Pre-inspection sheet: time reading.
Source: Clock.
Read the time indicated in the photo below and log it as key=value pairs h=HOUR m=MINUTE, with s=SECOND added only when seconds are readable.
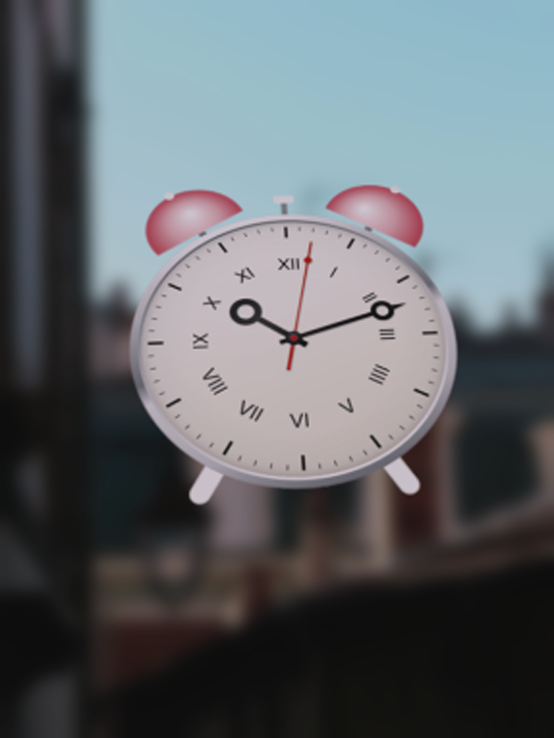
h=10 m=12 s=2
